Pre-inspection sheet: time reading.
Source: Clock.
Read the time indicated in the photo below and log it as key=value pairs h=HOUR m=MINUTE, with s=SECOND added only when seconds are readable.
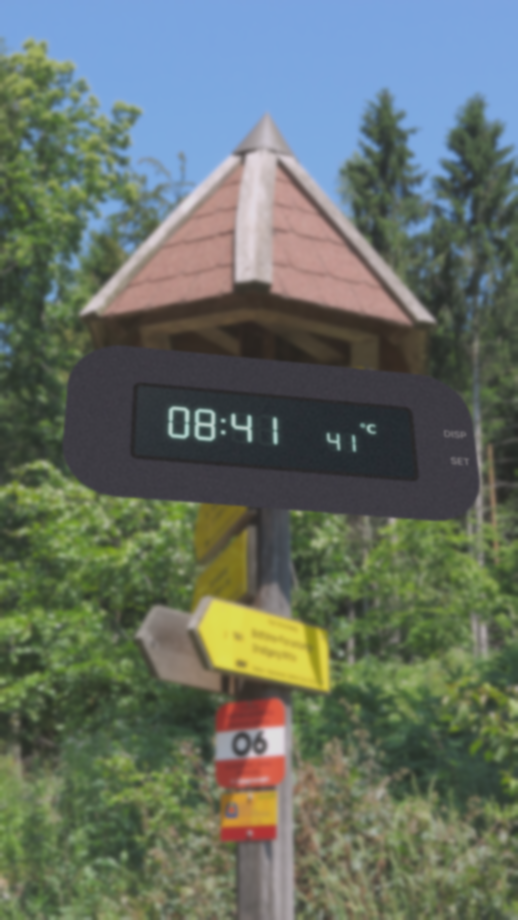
h=8 m=41
